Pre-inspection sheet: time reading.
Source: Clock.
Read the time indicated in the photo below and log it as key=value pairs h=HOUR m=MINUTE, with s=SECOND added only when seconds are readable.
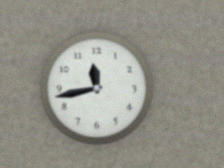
h=11 m=43
